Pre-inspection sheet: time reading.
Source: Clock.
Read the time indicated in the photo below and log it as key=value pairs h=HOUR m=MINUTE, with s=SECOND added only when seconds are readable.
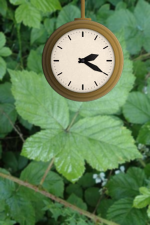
h=2 m=20
